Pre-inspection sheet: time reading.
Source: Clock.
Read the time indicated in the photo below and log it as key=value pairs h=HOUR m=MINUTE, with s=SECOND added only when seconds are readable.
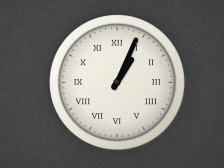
h=1 m=4
